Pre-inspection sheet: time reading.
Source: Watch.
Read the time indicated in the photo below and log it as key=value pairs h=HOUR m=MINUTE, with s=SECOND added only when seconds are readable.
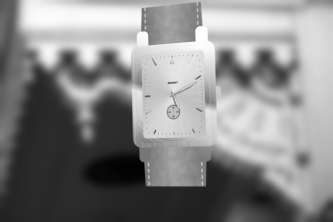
h=5 m=11
